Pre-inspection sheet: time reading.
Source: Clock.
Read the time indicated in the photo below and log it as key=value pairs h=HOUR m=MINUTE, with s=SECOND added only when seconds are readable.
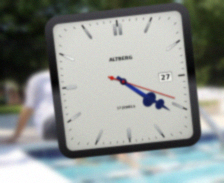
h=4 m=21 s=19
